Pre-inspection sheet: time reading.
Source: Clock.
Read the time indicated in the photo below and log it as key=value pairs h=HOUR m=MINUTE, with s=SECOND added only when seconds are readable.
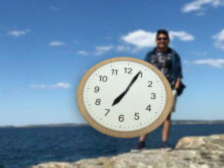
h=7 m=4
